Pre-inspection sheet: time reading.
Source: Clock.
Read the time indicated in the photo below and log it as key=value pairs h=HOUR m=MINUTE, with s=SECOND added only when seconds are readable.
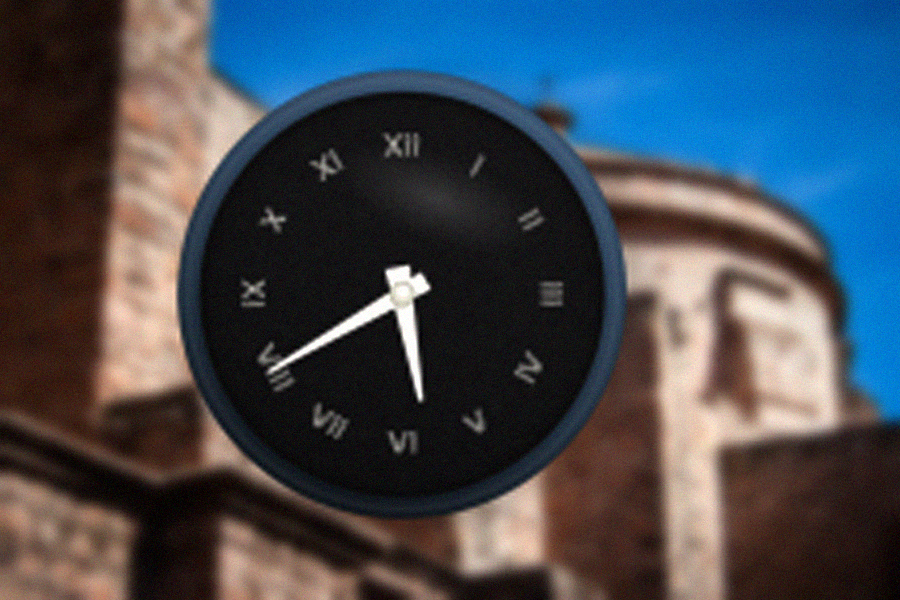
h=5 m=40
